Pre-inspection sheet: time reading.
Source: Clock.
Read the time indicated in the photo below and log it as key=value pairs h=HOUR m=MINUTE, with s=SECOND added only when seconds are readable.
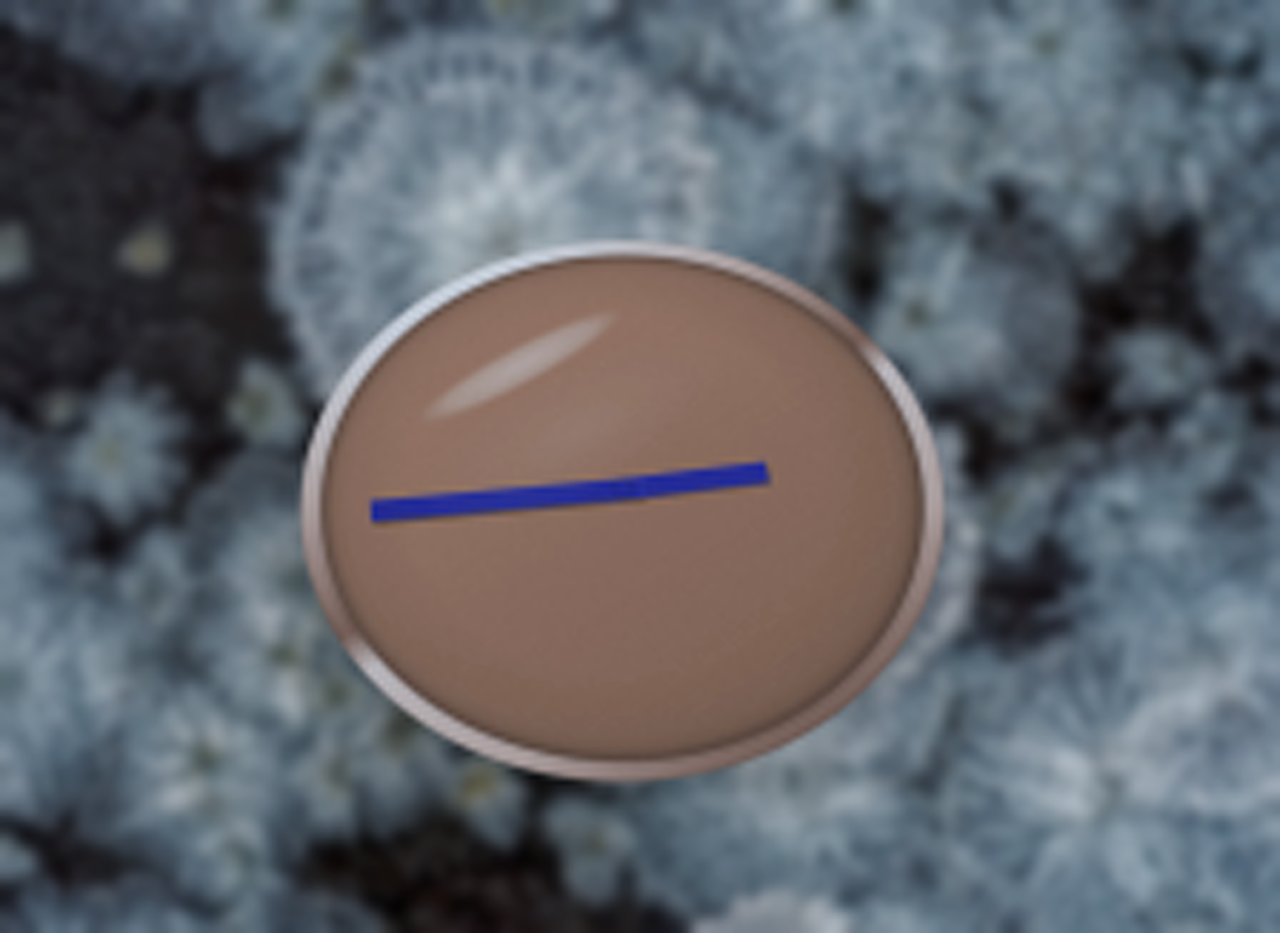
h=2 m=44
